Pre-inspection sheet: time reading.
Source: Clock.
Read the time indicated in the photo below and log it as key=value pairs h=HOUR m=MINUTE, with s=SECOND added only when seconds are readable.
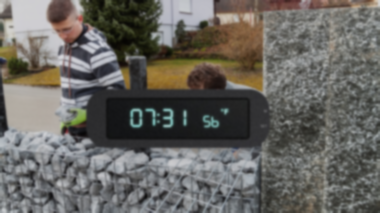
h=7 m=31
